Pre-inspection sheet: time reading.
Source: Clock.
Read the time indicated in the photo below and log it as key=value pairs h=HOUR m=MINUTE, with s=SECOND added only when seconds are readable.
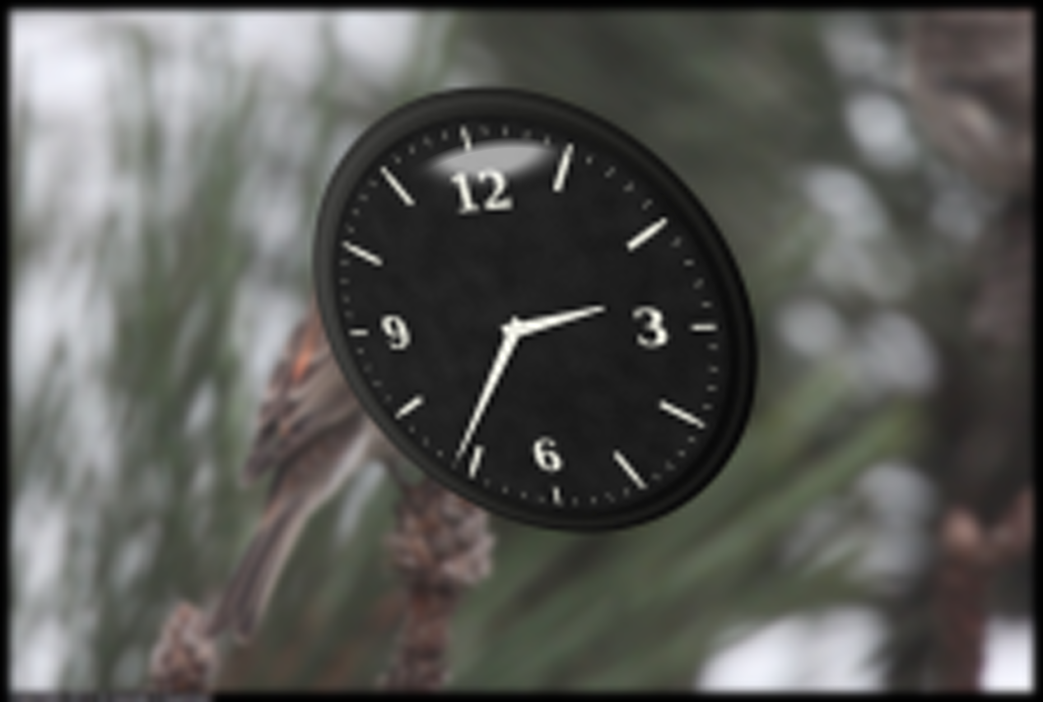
h=2 m=36
